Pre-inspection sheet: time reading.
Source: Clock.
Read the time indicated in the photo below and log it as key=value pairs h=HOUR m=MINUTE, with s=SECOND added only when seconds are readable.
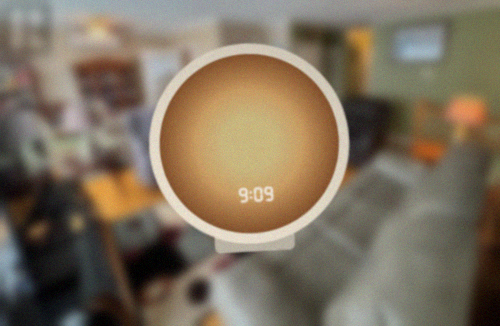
h=9 m=9
